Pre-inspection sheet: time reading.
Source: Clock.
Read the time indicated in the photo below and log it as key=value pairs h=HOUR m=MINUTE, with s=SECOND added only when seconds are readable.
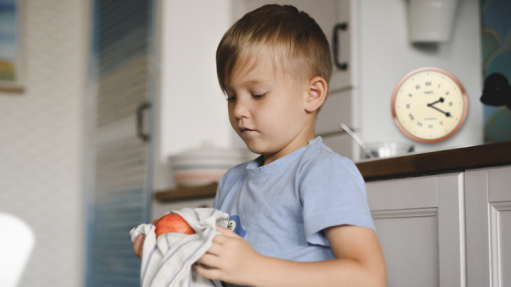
h=2 m=20
